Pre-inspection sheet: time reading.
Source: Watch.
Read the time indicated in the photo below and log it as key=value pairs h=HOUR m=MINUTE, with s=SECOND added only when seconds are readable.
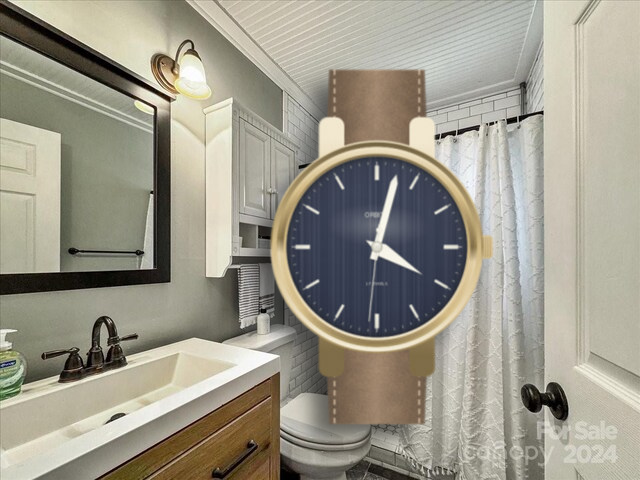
h=4 m=2 s=31
